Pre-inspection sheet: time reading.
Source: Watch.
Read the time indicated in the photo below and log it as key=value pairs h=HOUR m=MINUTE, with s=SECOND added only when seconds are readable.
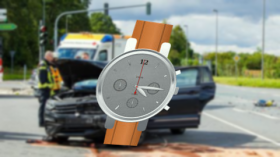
h=4 m=15
